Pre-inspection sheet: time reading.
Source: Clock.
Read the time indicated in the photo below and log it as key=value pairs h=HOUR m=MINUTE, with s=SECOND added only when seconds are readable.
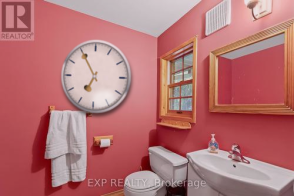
h=6 m=55
